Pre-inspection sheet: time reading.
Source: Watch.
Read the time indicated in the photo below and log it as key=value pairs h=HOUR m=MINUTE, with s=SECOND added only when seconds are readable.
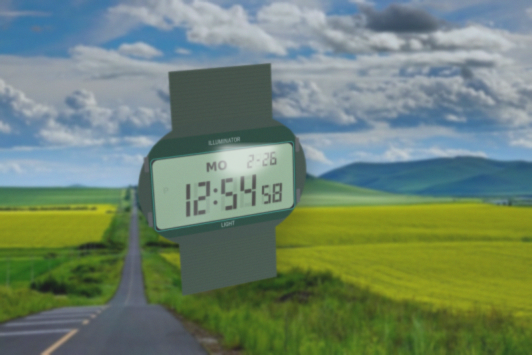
h=12 m=54 s=58
